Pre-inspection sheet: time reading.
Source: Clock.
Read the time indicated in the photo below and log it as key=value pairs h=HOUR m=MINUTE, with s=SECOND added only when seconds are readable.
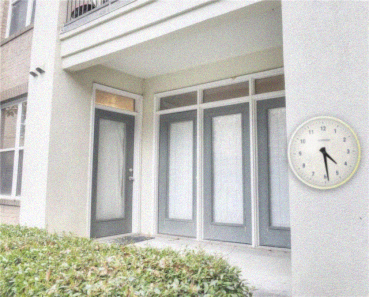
h=4 m=29
